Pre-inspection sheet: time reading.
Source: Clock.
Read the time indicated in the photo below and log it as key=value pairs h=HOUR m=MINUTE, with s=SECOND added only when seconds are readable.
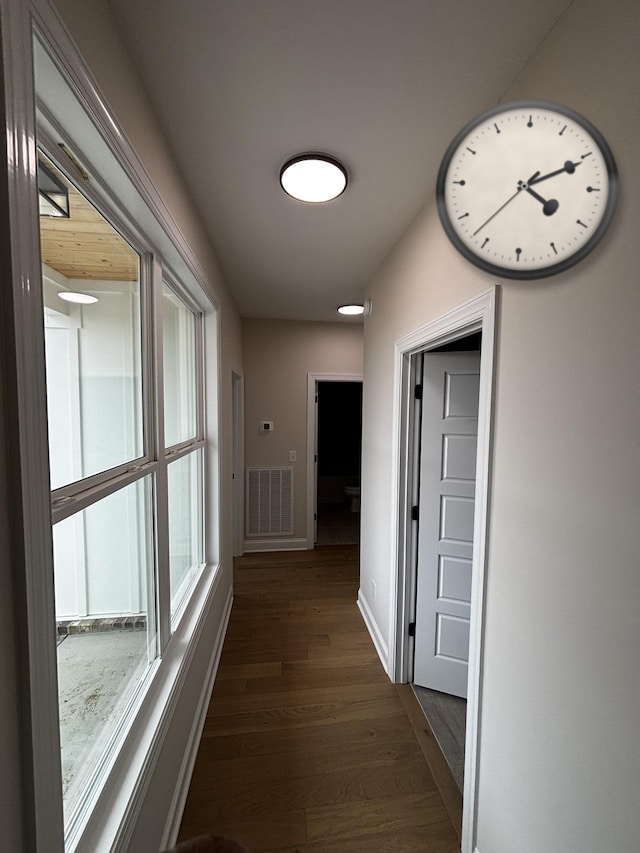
h=4 m=10 s=37
